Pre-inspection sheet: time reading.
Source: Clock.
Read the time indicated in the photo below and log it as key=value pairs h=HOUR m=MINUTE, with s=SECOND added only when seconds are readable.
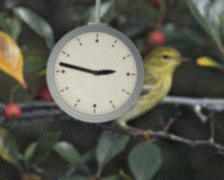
h=2 m=47
